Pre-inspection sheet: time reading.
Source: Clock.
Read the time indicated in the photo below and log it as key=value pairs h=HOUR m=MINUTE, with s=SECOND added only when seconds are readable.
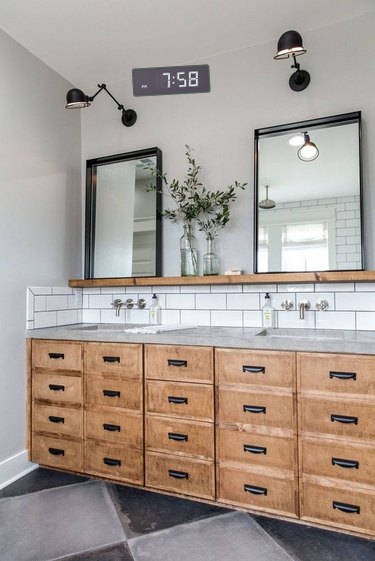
h=7 m=58
